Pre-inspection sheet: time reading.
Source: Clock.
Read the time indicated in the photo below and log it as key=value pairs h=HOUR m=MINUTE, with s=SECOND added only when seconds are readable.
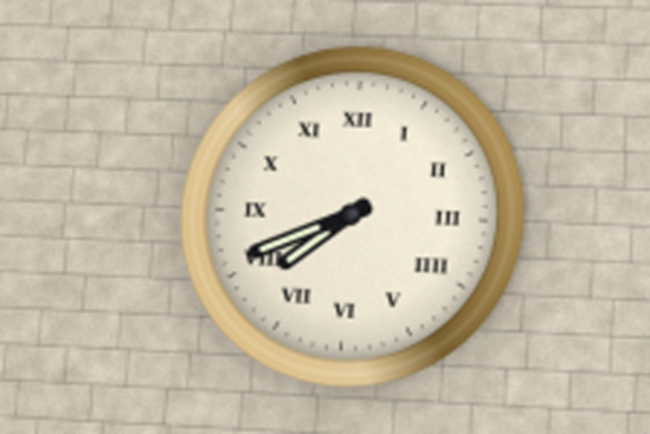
h=7 m=41
